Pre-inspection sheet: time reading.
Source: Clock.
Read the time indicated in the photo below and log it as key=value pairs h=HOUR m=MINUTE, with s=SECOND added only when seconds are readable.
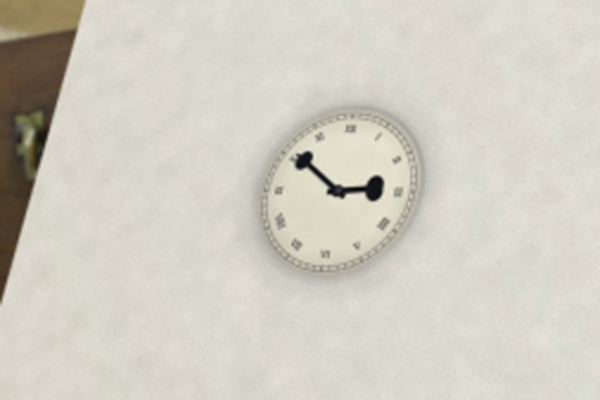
h=2 m=51
